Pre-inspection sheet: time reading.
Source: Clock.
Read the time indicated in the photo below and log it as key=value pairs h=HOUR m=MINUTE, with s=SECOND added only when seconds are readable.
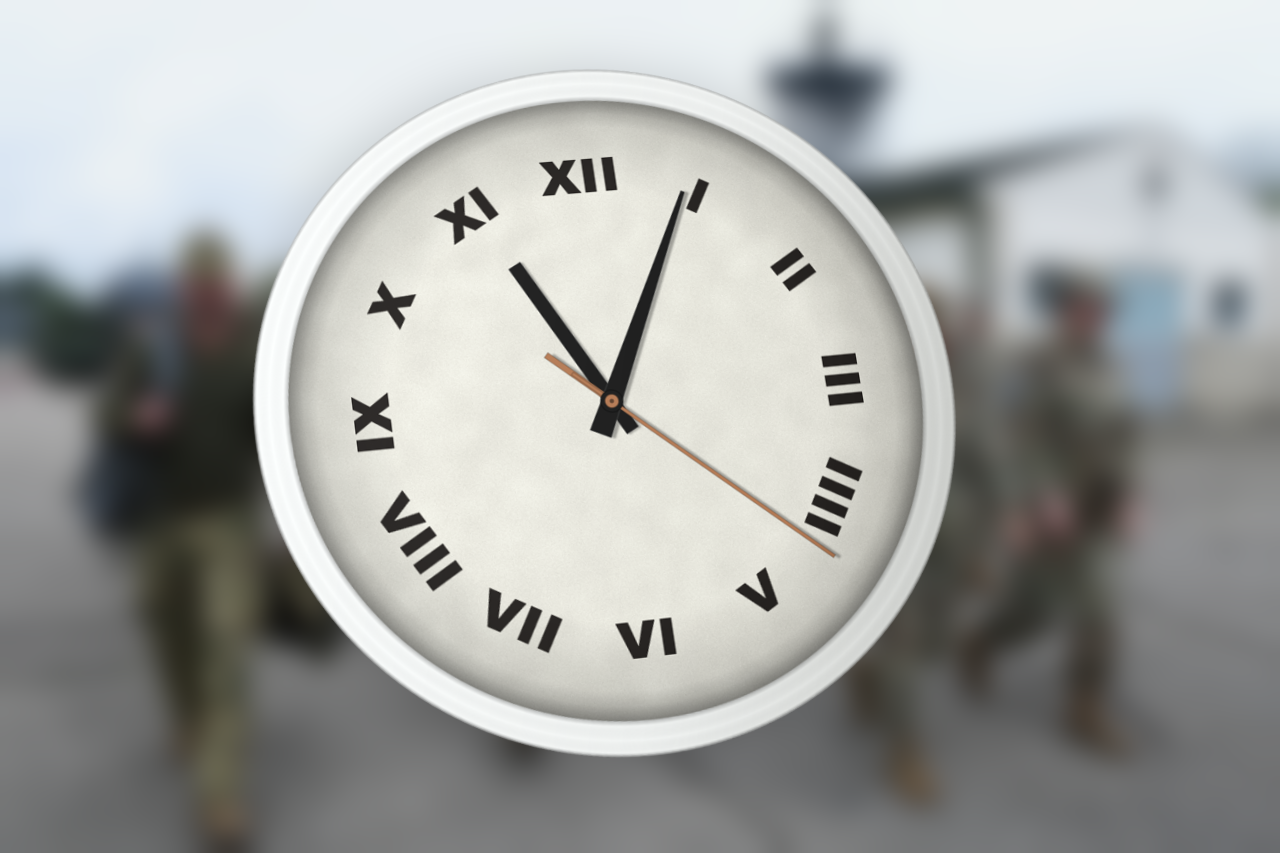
h=11 m=4 s=22
